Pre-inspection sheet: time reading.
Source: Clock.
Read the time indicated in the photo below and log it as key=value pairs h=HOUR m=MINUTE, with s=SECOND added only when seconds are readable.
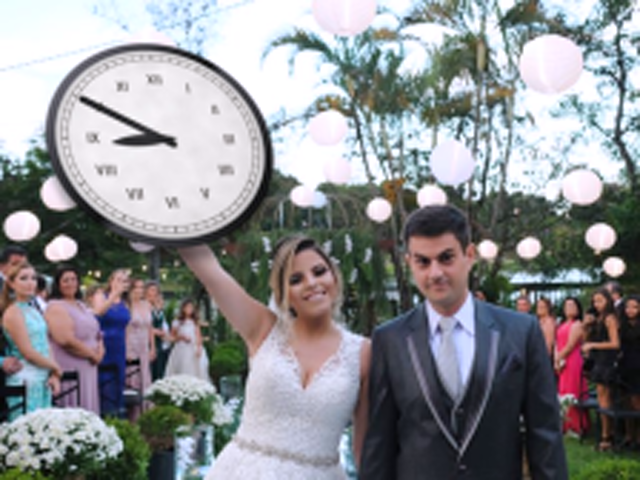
h=8 m=50
